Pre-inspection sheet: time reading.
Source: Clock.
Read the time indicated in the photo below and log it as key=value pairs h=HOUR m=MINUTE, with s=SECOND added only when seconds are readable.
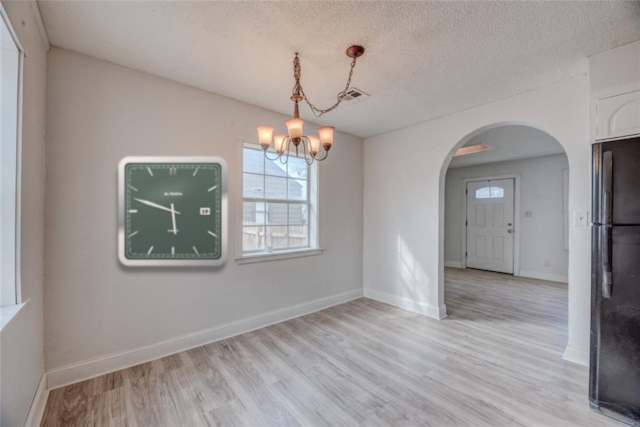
h=5 m=48
